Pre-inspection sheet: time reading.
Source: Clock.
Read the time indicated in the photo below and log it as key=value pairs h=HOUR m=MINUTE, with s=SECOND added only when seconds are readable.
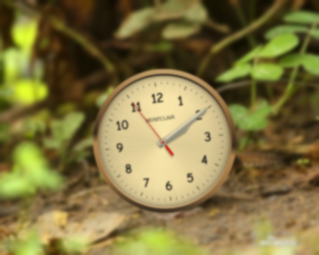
h=2 m=9 s=55
